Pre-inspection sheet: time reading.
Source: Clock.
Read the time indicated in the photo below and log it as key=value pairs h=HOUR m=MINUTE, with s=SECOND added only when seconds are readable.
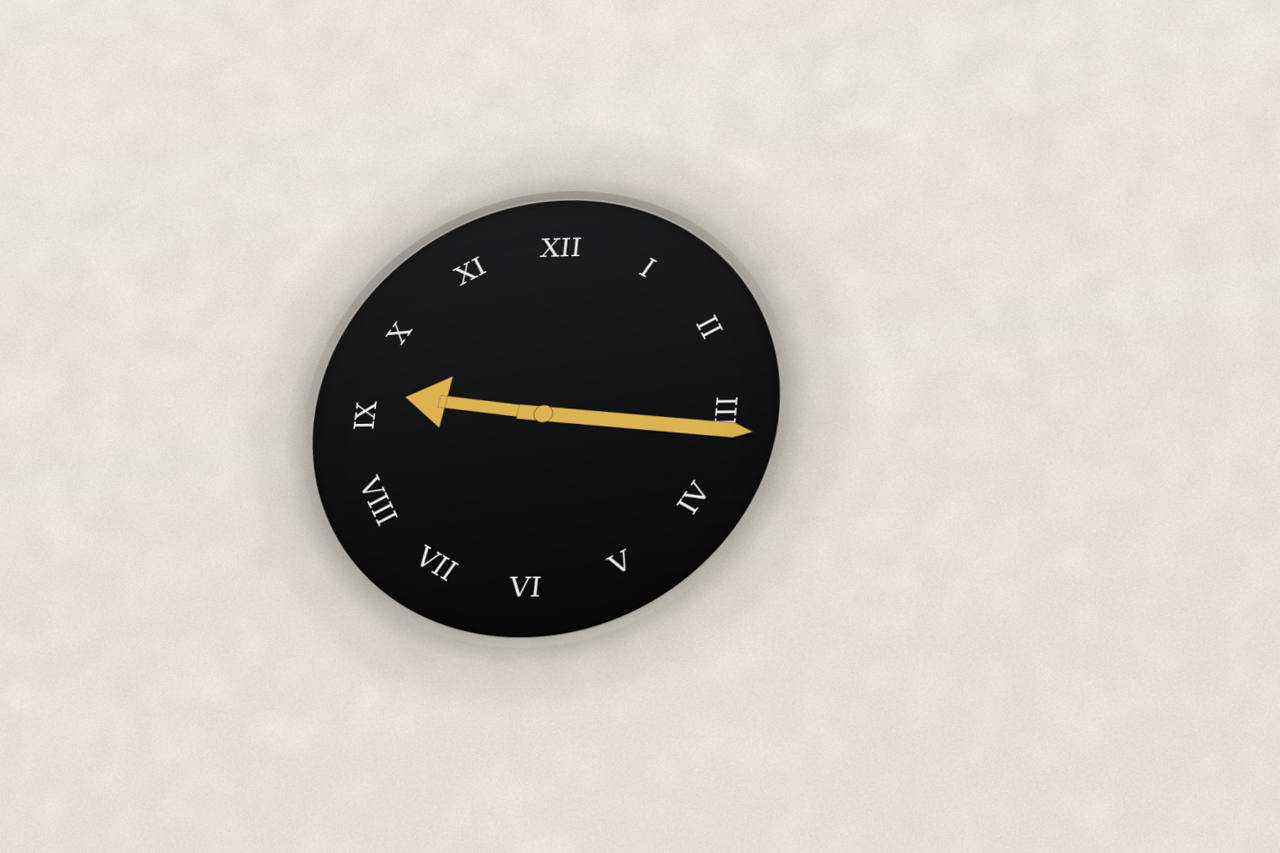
h=9 m=16
